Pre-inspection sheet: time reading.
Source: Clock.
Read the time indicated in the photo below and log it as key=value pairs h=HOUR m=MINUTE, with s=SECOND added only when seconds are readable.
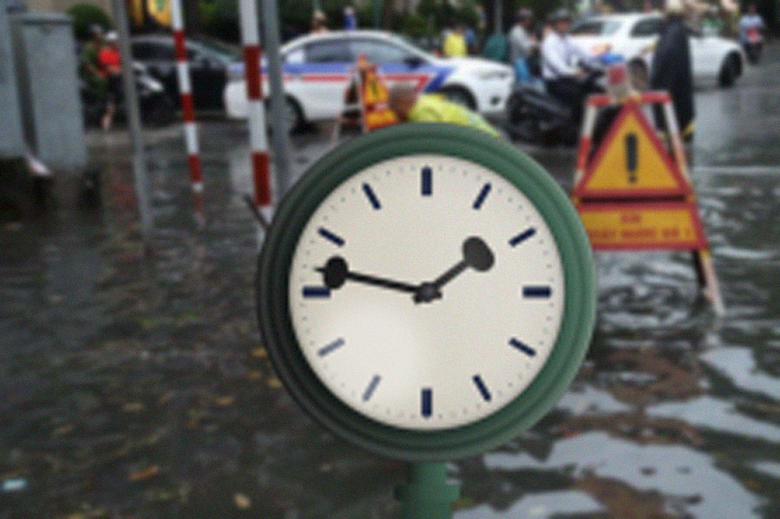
h=1 m=47
